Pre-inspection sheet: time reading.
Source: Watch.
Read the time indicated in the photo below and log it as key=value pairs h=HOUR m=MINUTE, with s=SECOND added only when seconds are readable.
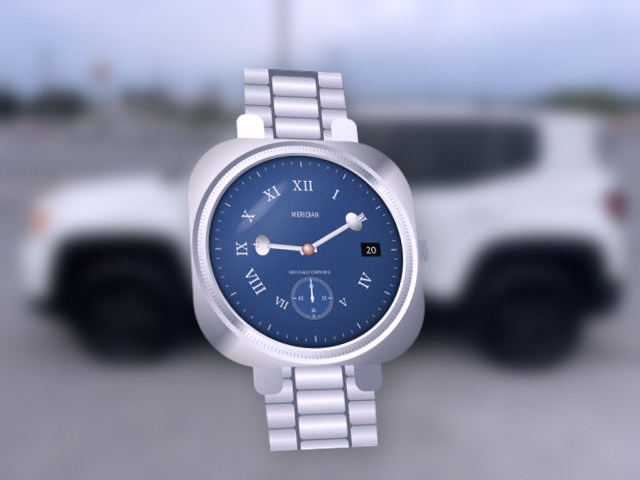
h=9 m=10
